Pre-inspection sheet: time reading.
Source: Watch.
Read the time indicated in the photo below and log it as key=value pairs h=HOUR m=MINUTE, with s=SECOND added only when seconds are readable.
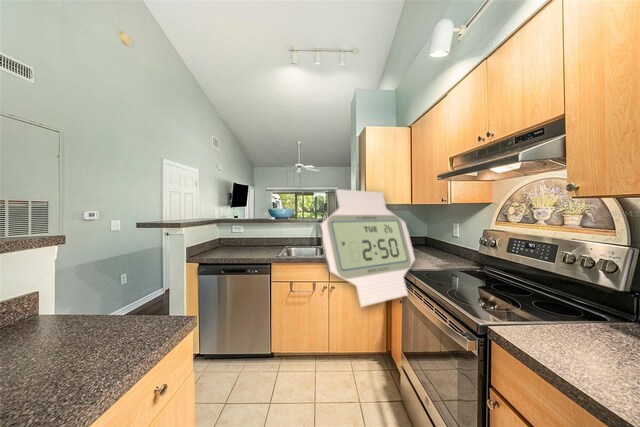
h=2 m=50
